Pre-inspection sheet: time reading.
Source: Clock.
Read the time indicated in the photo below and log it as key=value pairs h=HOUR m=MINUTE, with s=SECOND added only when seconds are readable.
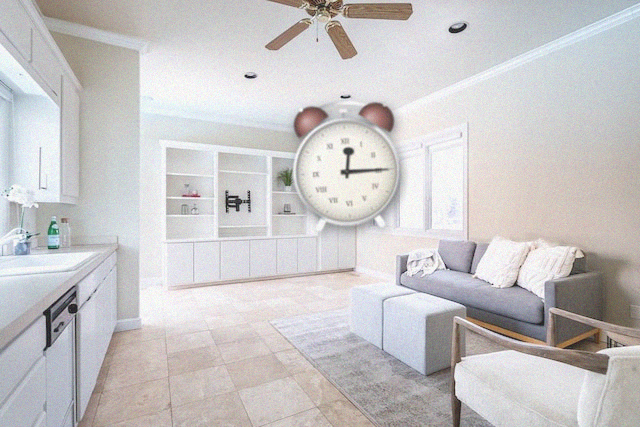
h=12 m=15
